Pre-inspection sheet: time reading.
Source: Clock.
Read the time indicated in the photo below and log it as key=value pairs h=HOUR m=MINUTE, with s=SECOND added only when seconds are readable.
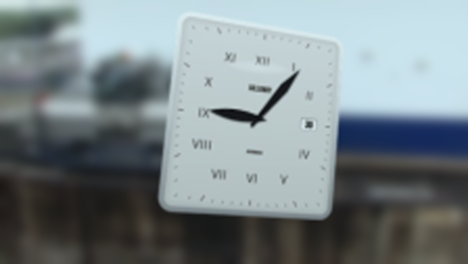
h=9 m=6
